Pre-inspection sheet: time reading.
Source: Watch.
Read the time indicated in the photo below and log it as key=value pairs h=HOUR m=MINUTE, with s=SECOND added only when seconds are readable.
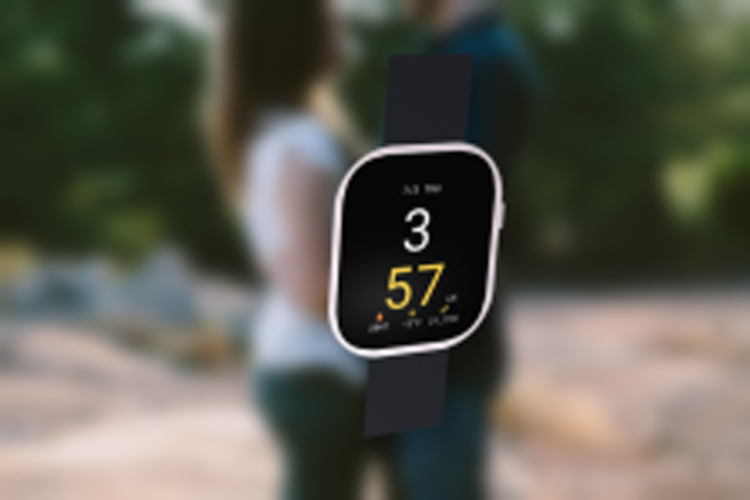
h=3 m=57
